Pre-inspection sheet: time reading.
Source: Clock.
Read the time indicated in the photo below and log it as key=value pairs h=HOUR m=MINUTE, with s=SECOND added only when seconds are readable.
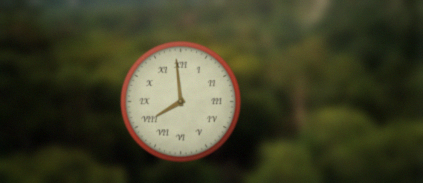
h=7 m=59
